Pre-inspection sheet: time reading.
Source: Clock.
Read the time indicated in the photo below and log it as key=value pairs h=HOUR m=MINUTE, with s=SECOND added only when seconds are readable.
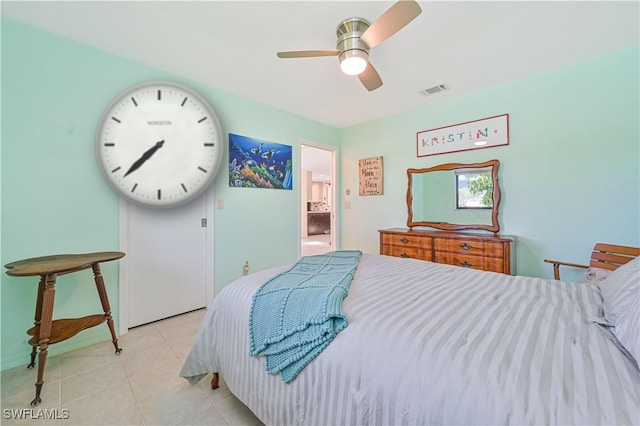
h=7 m=38
